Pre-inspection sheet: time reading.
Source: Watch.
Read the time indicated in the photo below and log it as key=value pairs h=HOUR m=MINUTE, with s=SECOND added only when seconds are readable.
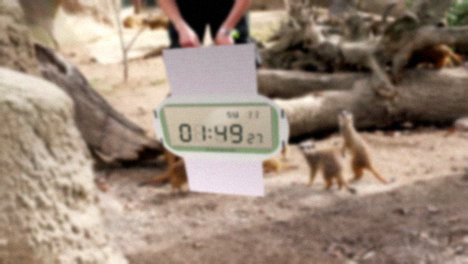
h=1 m=49
